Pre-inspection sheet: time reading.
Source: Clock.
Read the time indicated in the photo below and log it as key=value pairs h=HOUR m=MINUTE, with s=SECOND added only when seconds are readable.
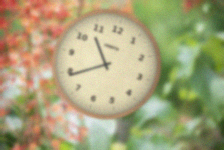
h=10 m=39
